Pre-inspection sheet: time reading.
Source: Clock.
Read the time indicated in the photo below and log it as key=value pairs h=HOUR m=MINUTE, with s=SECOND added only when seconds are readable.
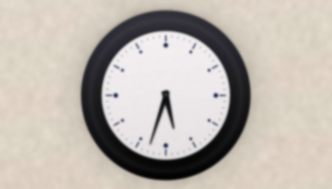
h=5 m=33
